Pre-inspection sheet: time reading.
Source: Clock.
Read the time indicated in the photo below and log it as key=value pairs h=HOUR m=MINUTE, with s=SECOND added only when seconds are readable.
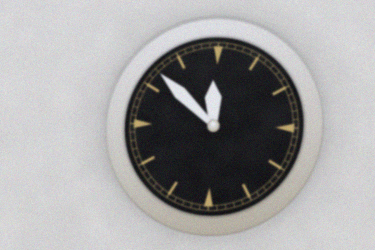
h=11 m=52
